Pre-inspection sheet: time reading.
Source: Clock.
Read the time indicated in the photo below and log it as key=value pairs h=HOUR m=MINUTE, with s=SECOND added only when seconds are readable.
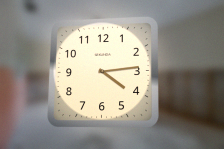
h=4 m=14
